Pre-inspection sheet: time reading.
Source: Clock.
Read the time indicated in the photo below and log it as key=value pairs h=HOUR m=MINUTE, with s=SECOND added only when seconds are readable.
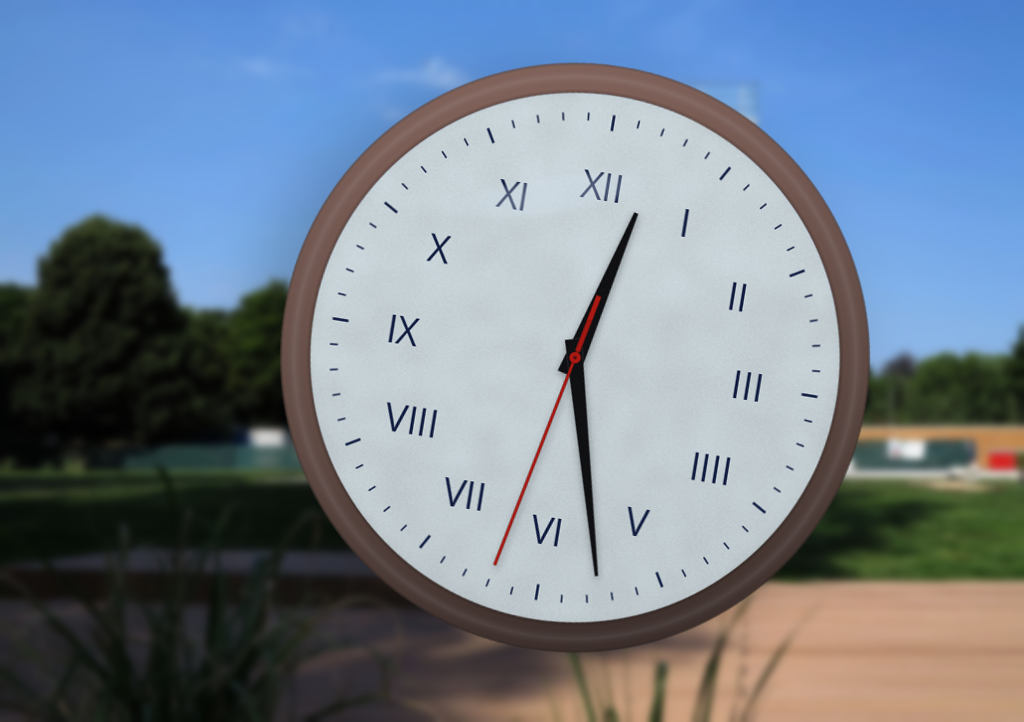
h=12 m=27 s=32
